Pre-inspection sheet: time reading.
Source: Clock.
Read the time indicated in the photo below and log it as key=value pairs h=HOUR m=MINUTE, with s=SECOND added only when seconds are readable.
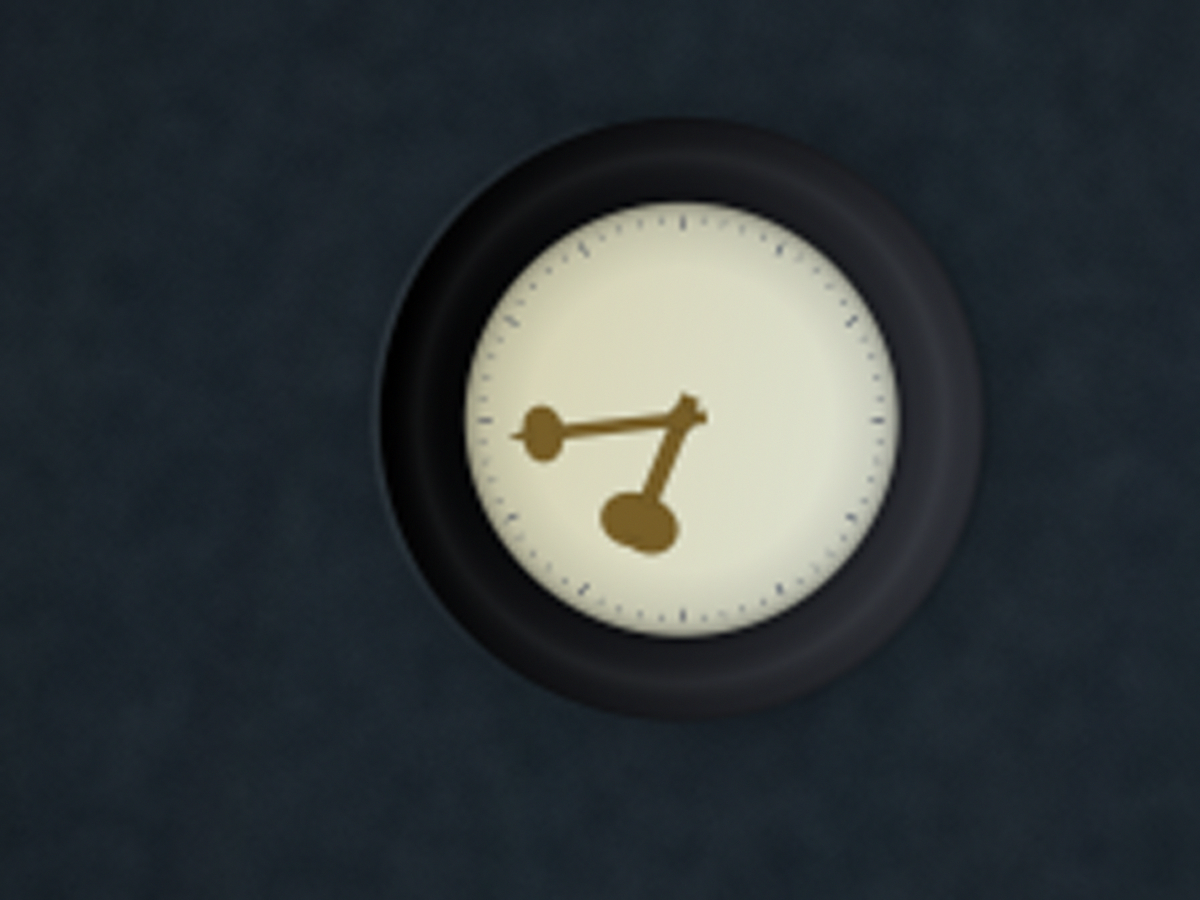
h=6 m=44
